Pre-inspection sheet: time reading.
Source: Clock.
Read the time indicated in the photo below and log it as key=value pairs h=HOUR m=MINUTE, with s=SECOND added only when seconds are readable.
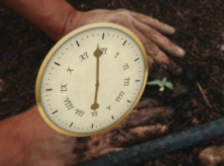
h=5 m=59
